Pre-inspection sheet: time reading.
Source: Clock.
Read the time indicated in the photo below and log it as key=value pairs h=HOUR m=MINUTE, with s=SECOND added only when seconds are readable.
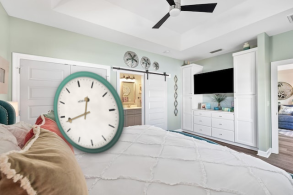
h=12 m=43
